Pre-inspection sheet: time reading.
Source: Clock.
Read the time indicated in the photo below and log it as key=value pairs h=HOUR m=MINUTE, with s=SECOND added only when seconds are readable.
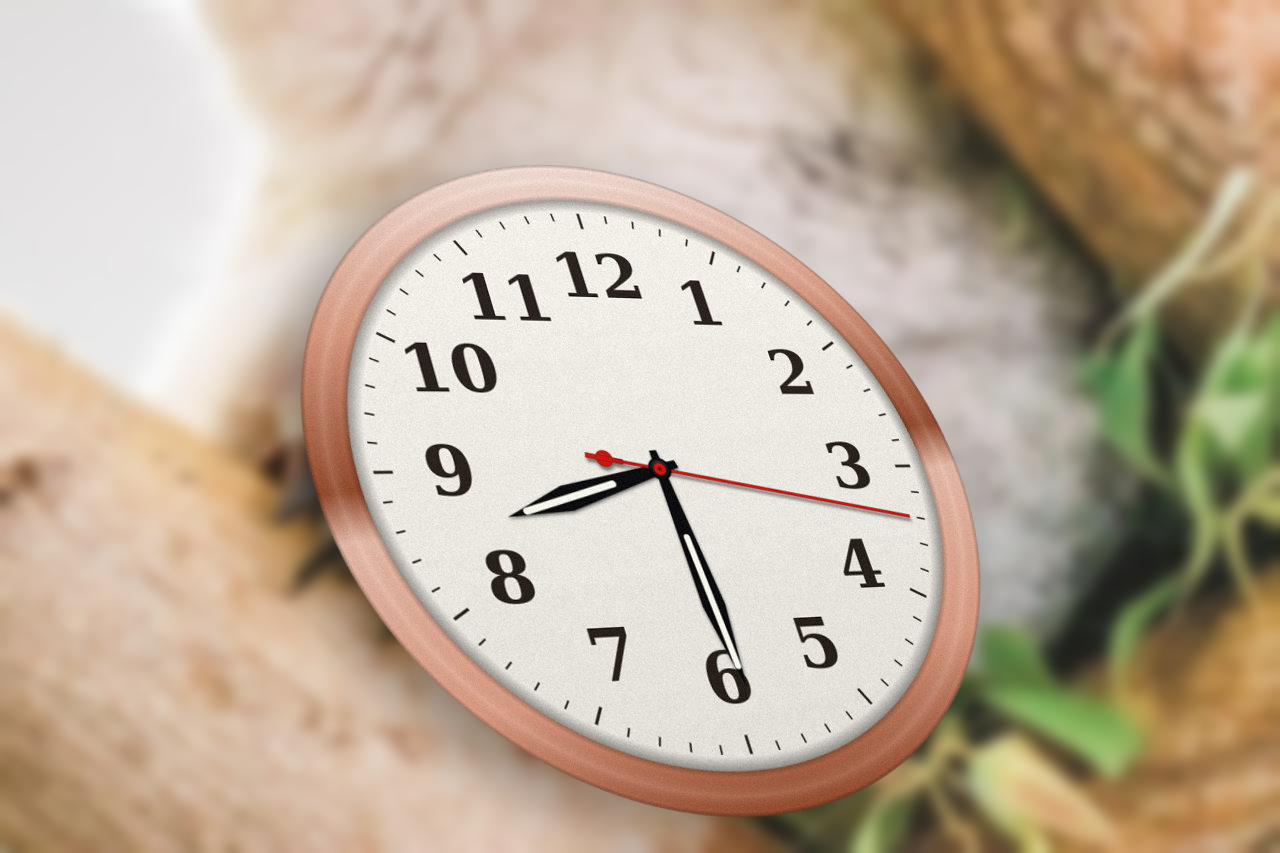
h=8 m=29 s=17
